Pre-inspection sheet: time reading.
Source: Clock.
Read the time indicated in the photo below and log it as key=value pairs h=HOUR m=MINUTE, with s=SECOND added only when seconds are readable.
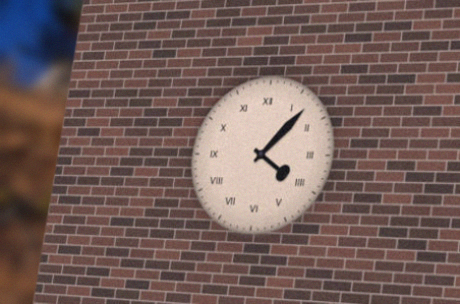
h=4 m=7
